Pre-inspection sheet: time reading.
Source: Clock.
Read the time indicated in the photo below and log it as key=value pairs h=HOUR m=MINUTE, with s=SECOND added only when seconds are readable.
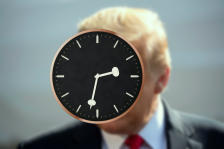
h=2 m=32
